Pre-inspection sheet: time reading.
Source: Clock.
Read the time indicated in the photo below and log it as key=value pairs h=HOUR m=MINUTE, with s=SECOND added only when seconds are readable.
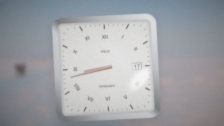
h=8 m=43
